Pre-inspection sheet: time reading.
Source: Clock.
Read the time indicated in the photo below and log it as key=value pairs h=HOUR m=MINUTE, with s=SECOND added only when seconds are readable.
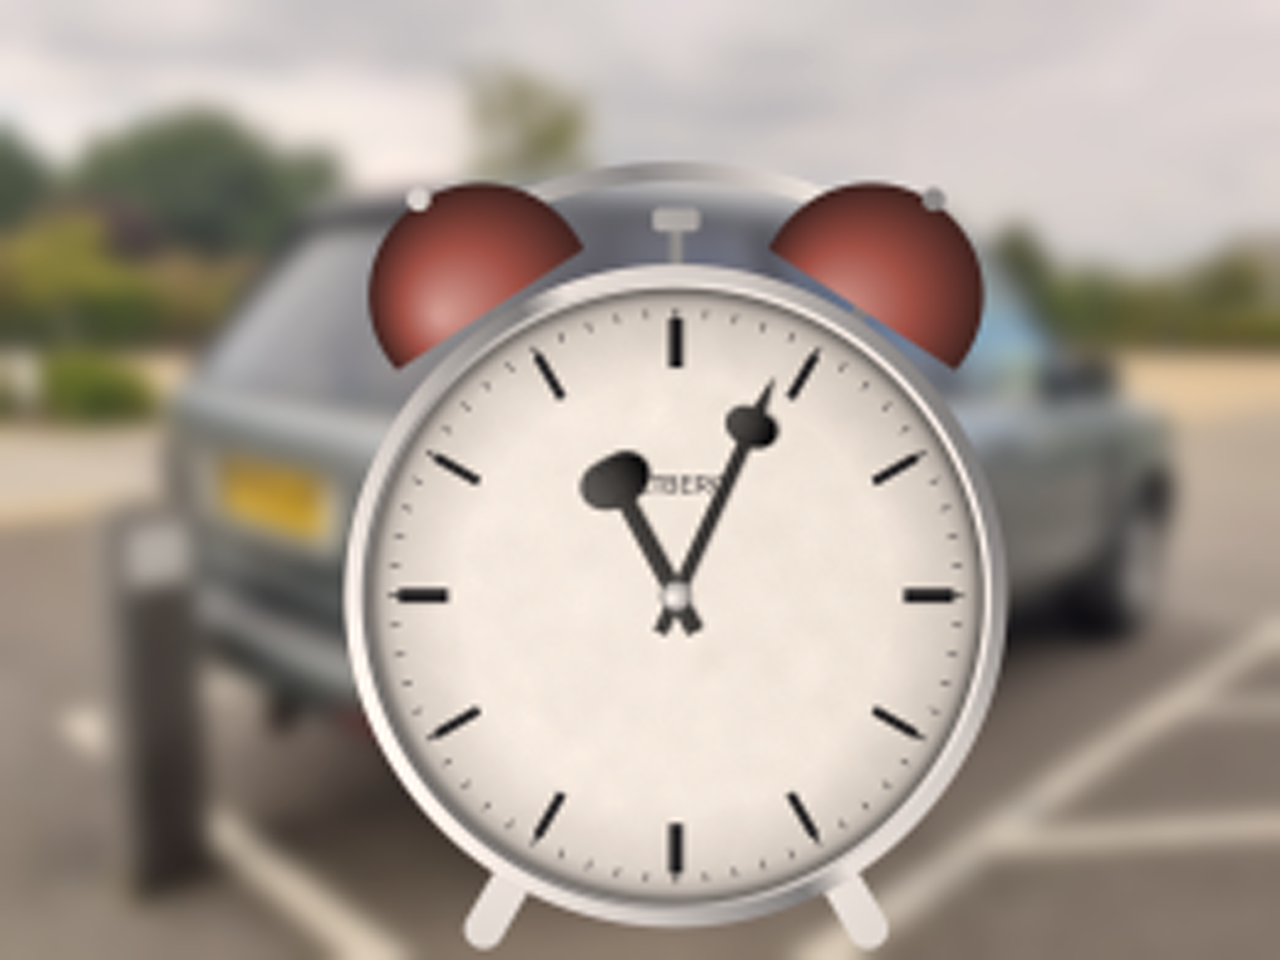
h=11 m=4
